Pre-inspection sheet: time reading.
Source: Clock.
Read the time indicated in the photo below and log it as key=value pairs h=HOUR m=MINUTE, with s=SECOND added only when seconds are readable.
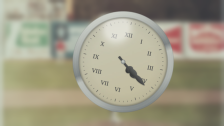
h=4 m=21
